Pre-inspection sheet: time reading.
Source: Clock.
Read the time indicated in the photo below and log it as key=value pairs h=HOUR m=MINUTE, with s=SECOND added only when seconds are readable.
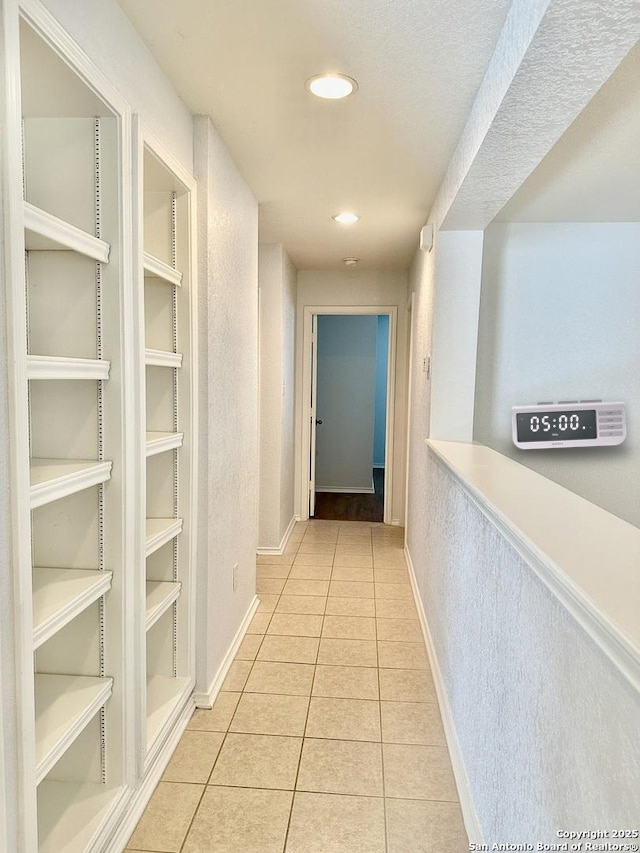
h=5 m=0
